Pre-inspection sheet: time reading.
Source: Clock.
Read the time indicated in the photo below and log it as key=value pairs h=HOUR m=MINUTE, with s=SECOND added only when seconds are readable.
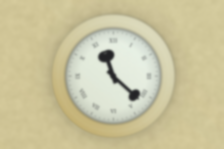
h=11 m=22
